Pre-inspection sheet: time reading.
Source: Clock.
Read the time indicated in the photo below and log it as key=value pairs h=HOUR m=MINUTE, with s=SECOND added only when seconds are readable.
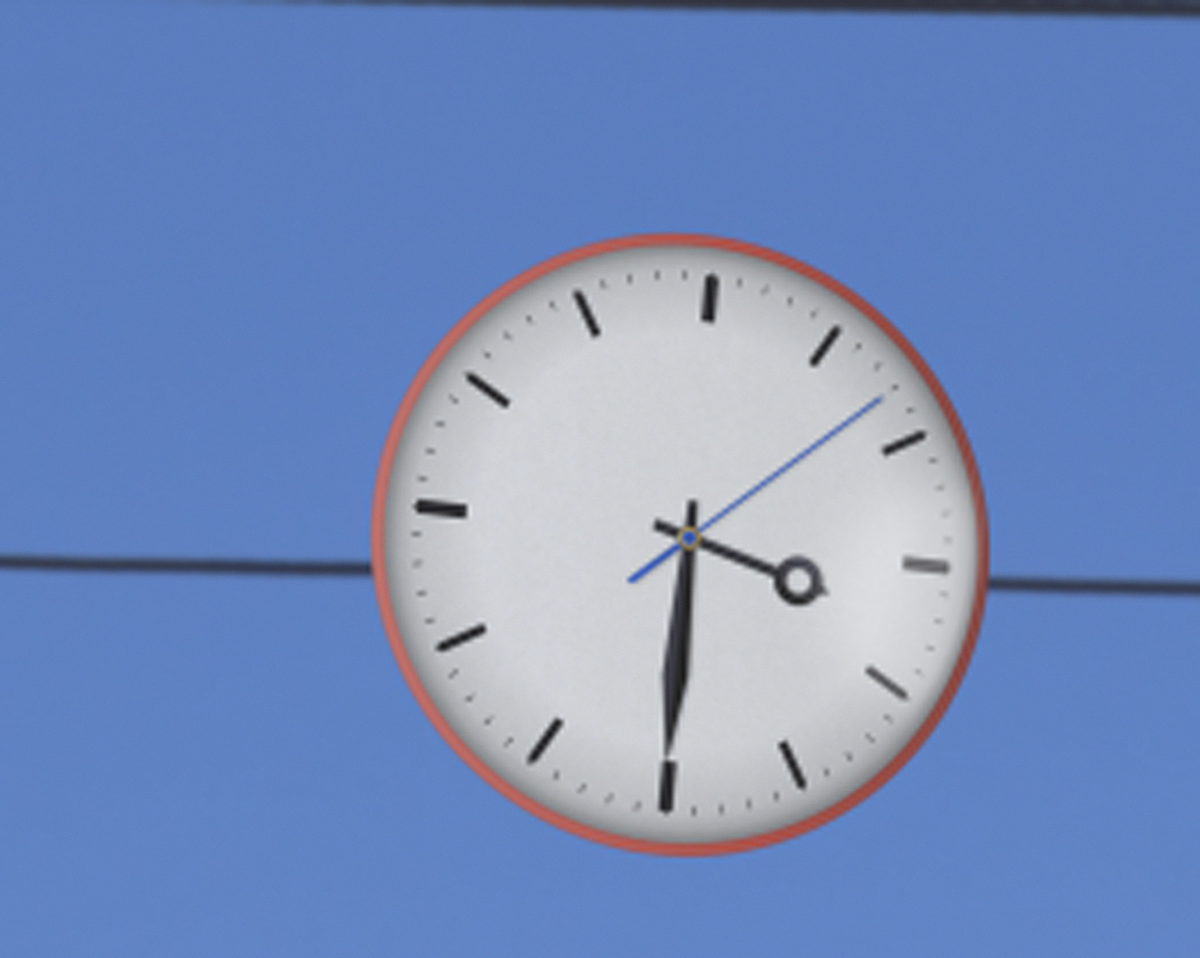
h=3 m=30 s=8
